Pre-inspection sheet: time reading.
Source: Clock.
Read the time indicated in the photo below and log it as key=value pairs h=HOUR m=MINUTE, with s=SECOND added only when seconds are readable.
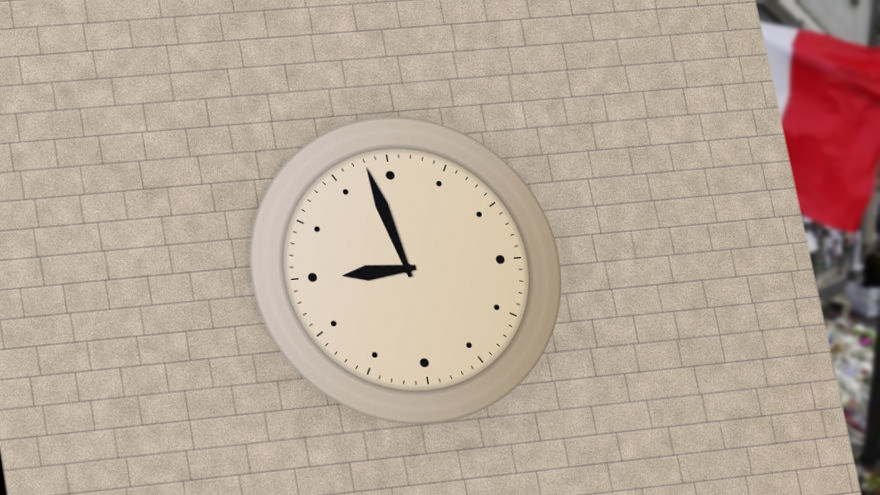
h=8 m=58
